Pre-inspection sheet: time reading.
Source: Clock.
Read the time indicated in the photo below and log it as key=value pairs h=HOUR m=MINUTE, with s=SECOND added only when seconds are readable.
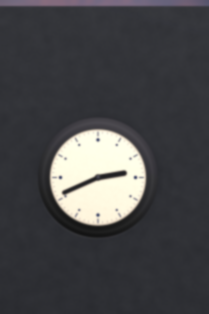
h=2 m=41
